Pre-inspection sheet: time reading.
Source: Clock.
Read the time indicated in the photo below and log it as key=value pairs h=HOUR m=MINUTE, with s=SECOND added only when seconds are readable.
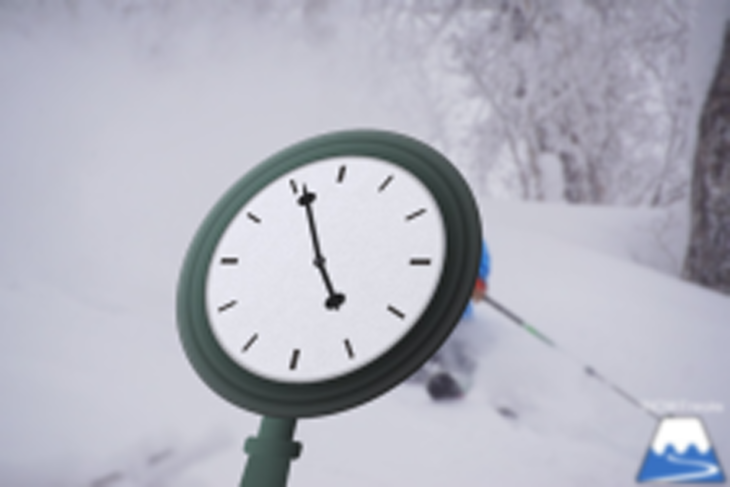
h=4 m=56
